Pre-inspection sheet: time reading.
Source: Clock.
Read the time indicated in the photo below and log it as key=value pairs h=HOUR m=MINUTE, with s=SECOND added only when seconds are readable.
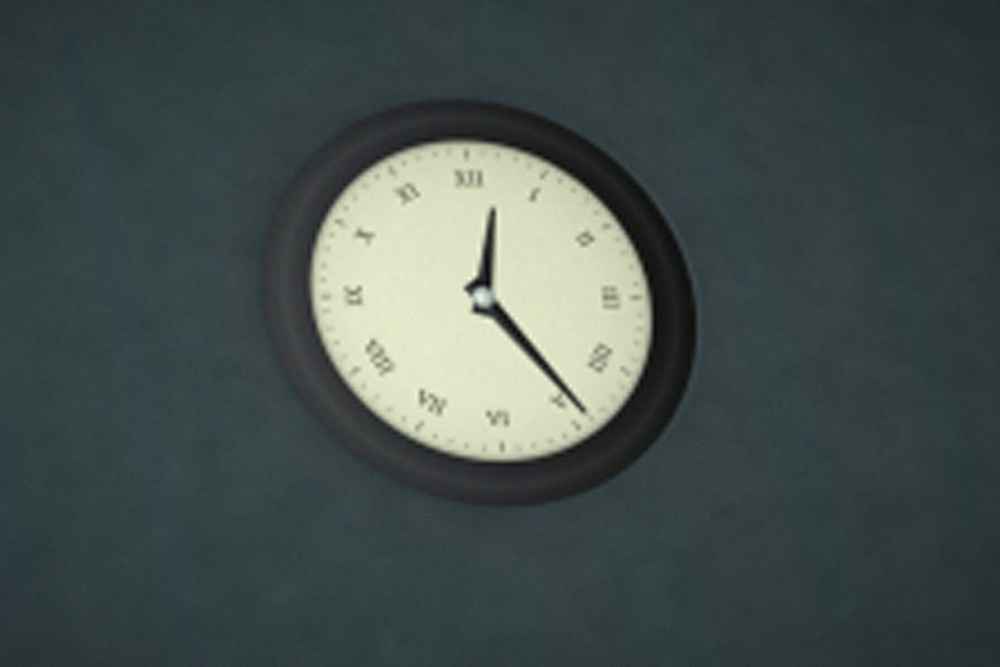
h=12 m=24
